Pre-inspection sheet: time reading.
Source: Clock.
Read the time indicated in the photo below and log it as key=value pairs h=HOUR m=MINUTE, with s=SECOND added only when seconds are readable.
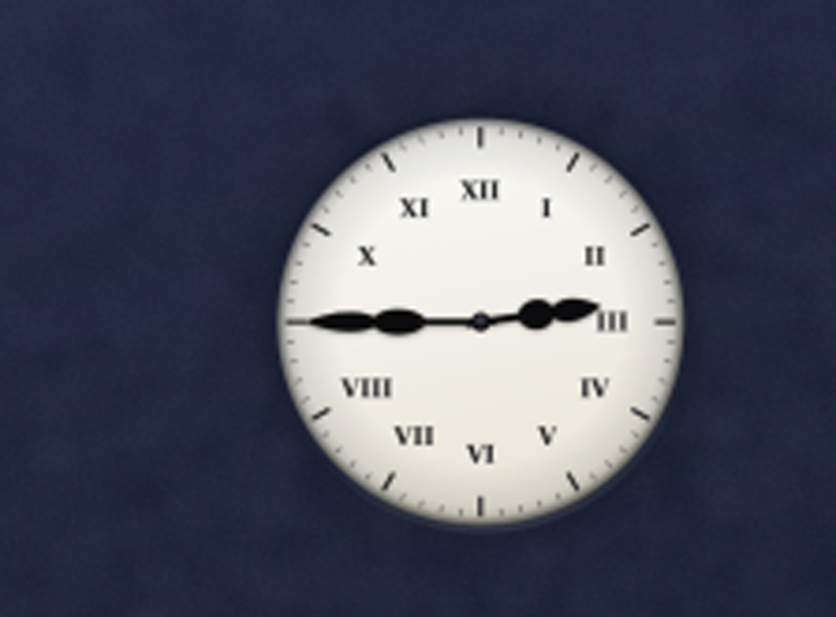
h=2 m=45
